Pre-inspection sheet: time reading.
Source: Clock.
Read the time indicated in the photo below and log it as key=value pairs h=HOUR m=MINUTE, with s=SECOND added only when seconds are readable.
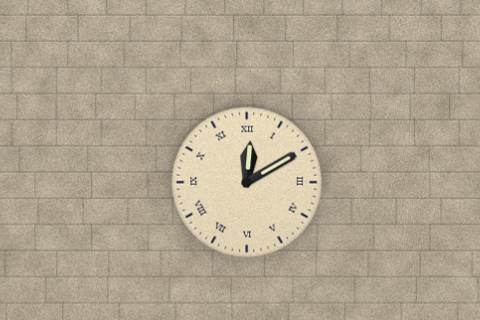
h=12 m=10
